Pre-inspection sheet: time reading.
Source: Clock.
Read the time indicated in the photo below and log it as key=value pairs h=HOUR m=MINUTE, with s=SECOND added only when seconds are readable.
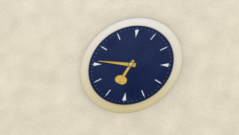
h=6 m=46
